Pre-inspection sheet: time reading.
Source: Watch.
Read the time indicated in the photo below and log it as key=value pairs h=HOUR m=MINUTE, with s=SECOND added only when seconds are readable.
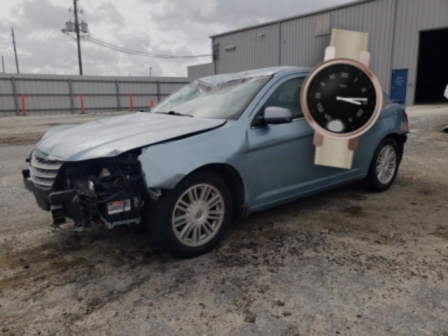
h=3 m=14
